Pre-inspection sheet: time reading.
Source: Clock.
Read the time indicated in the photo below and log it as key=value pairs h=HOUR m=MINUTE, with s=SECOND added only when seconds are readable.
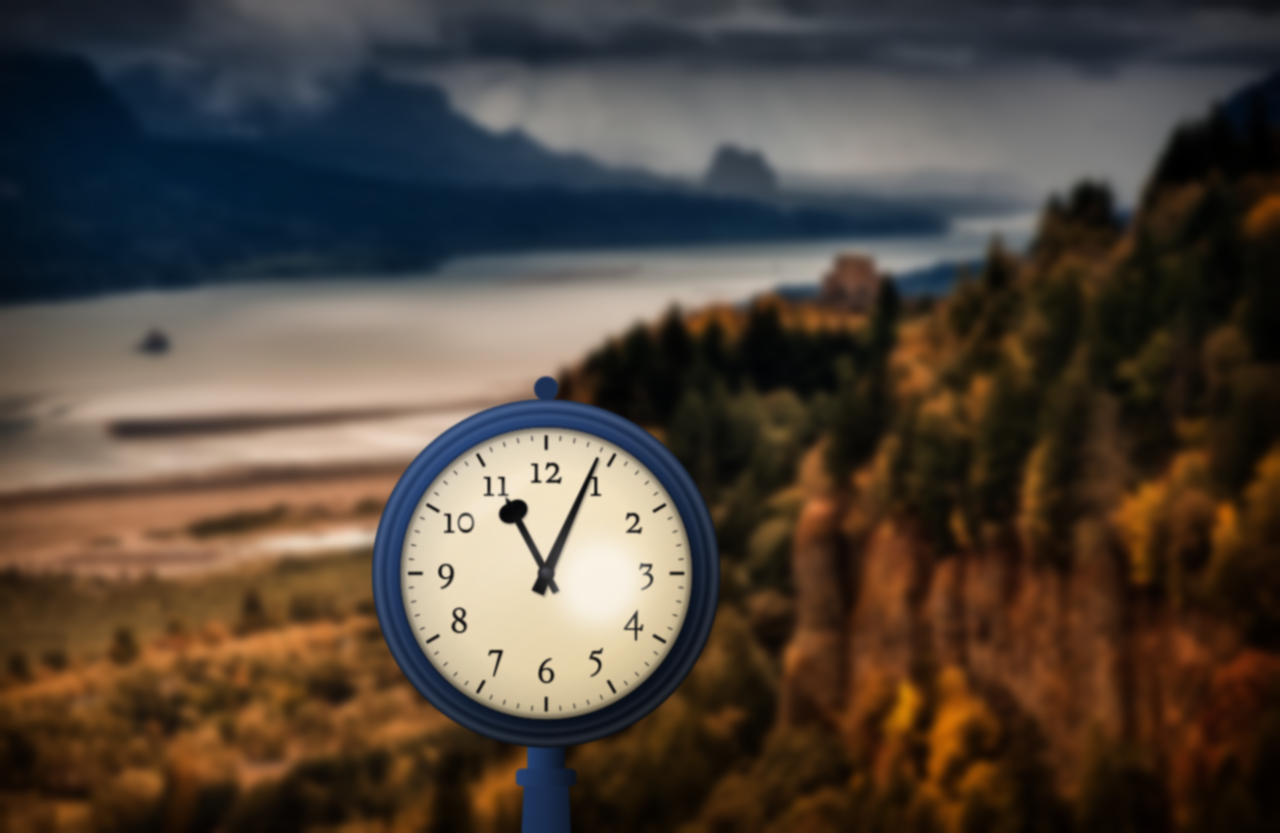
h=11 m=4
